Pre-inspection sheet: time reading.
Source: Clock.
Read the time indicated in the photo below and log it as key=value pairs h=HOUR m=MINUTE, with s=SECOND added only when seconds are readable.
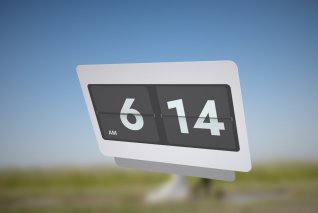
h=6 m=14
